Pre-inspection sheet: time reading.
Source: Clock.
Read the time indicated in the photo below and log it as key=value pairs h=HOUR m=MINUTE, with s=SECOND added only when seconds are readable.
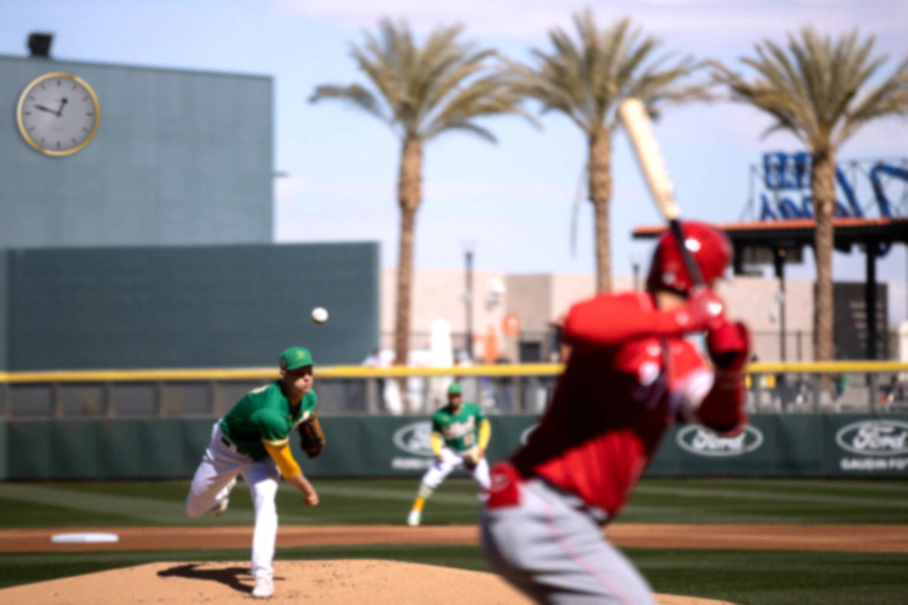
h=12 m=48
